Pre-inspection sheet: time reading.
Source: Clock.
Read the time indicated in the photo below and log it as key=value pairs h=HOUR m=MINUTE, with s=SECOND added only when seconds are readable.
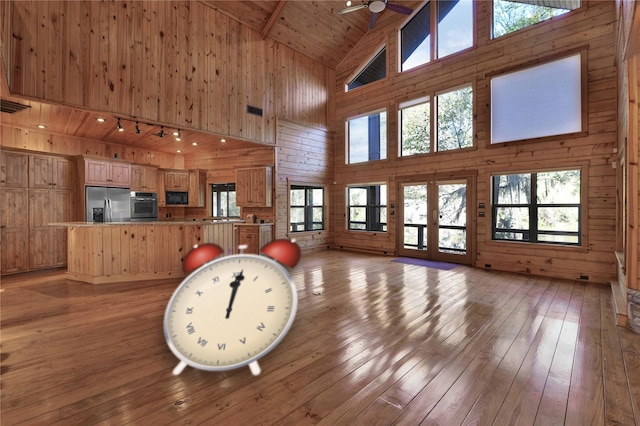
h=12 m=1
